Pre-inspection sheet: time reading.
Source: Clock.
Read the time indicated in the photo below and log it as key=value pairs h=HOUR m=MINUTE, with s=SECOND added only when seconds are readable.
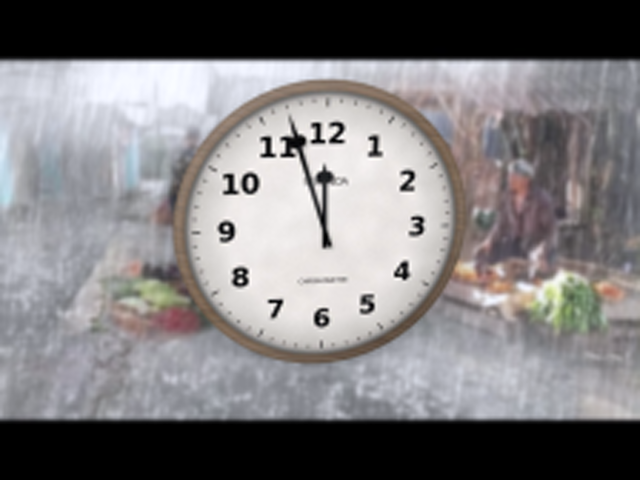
h=11 m=57
